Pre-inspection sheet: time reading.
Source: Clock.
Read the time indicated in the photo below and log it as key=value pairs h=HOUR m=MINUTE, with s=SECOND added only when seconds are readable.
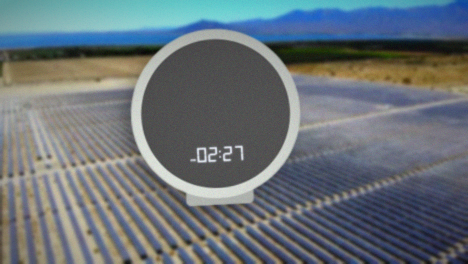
h=2 m=27
